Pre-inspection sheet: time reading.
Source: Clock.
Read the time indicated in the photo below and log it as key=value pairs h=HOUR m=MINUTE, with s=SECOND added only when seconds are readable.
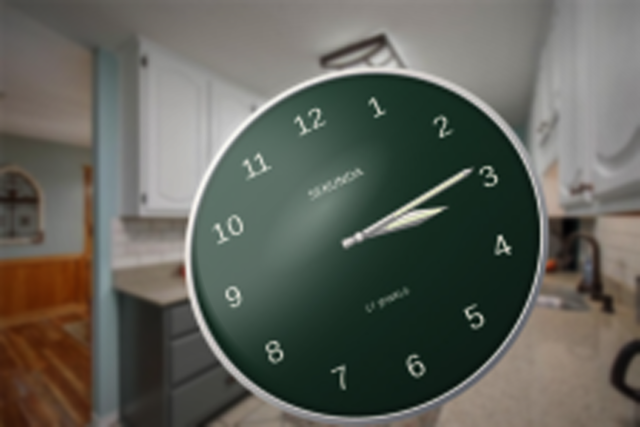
h=3 m=14
